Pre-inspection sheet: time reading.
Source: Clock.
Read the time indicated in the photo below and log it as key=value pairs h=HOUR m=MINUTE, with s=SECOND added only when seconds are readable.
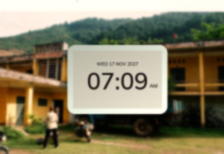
h=7 m=9
